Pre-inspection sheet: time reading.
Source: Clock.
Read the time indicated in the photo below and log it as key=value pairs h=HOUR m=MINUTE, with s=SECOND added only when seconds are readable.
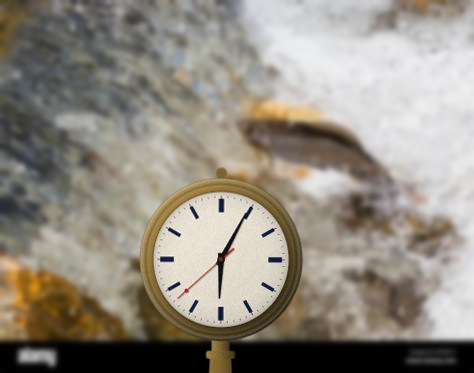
h=6 m=4 s=38
